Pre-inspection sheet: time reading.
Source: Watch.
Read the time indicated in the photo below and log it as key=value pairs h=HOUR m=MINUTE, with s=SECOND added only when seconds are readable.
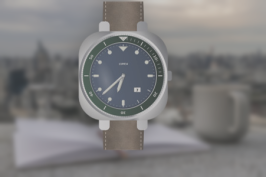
h=6 m=38
